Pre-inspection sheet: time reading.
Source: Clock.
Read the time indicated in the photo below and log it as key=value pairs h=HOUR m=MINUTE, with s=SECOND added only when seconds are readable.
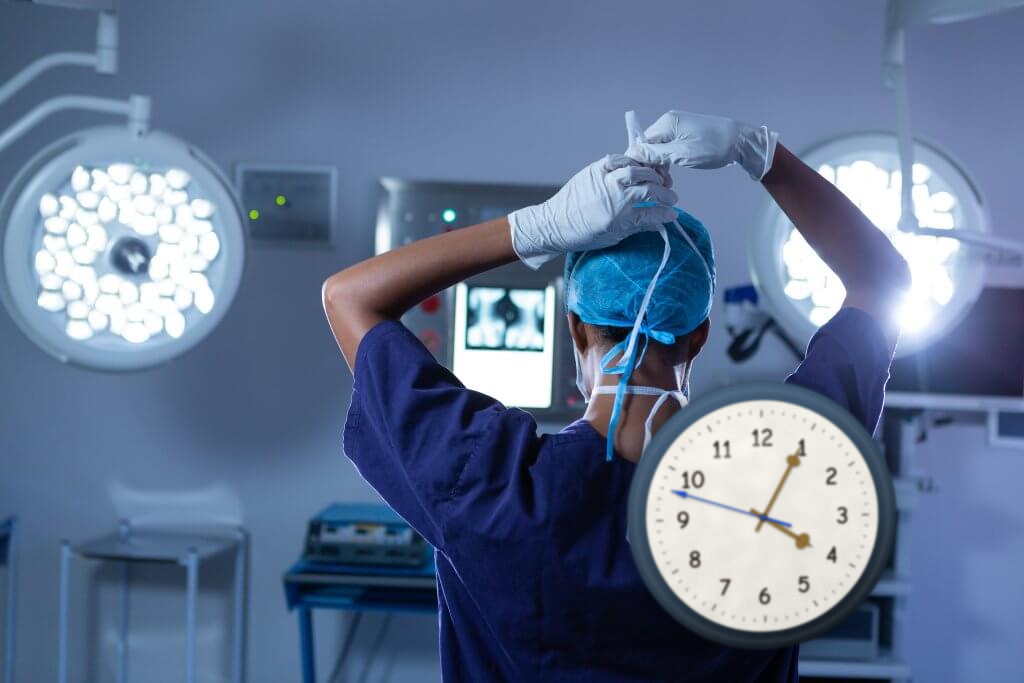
h=4 m=4 s=48
